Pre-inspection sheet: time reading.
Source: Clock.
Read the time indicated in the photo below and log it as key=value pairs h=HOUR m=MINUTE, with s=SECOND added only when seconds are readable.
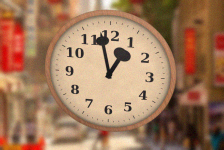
h=12 m=58
